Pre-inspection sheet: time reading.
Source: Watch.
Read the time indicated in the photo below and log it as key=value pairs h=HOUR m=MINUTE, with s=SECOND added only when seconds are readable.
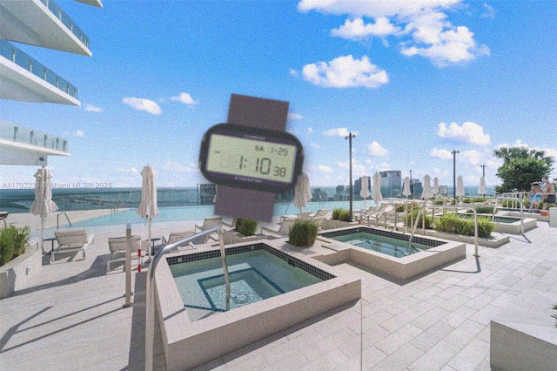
h=1 m=10 s=38
